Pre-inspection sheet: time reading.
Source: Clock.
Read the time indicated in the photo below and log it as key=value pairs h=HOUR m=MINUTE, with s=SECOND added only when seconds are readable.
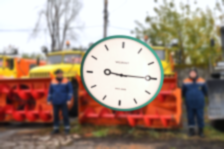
h=9 m=15
